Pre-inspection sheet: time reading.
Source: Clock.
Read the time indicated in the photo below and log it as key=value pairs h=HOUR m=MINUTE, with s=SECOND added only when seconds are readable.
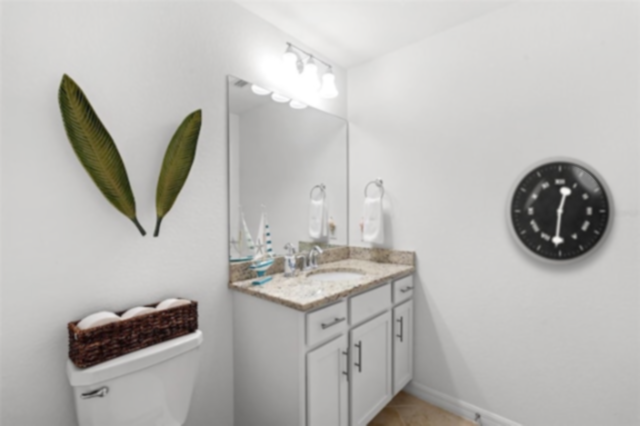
h=12 m=31
